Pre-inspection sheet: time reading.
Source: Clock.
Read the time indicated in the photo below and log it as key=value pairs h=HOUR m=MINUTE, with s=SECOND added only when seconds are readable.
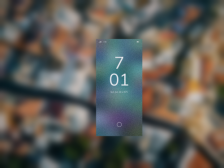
h=7 m=1
